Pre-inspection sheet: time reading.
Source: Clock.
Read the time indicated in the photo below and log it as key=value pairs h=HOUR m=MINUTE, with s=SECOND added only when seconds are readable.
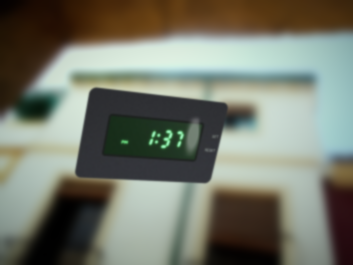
h=1 m=37
